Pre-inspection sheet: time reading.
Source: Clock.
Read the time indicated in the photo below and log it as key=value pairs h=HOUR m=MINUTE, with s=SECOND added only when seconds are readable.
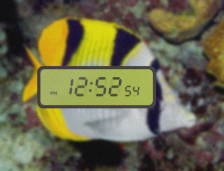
h=12 m=52 s=54
